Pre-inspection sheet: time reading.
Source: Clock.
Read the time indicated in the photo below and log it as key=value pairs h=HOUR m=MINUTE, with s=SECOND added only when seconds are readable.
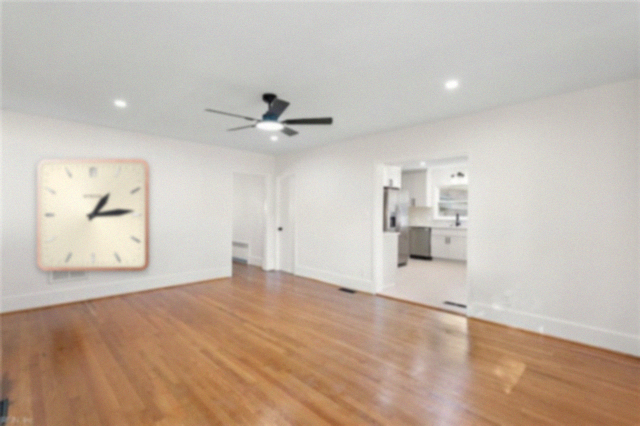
h=1 m=14
